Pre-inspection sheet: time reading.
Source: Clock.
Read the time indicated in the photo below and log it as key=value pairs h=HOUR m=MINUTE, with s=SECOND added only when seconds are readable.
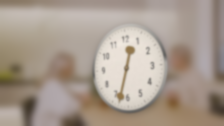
h=12 m=33
